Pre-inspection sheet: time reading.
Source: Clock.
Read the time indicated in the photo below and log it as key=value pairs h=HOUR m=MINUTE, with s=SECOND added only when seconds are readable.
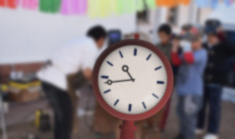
h=10 m=43
